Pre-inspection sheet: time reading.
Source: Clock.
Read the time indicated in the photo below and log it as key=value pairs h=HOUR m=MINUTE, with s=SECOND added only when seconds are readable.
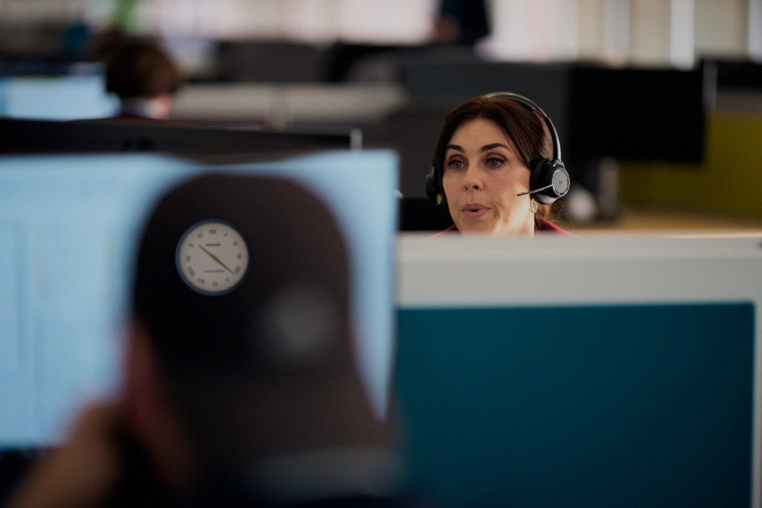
h=10 m=22
